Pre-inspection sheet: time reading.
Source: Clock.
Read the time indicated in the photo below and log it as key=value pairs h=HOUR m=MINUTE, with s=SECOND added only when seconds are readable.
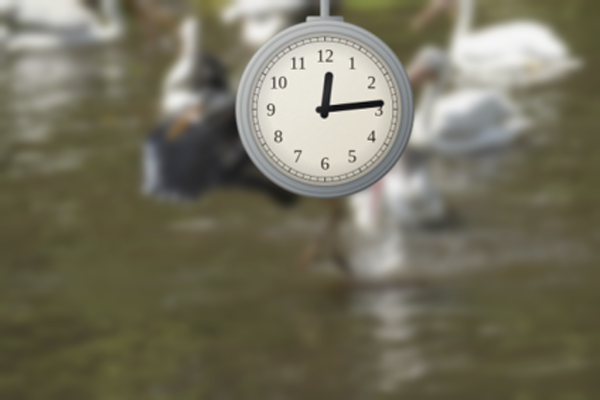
h=12 m=14
